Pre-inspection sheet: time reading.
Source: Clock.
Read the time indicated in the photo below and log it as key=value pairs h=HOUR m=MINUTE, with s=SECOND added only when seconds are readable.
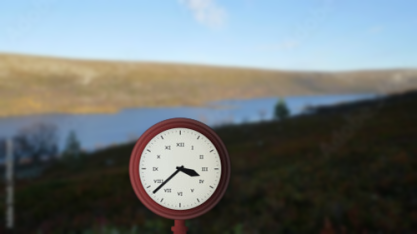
h=3 m=38
